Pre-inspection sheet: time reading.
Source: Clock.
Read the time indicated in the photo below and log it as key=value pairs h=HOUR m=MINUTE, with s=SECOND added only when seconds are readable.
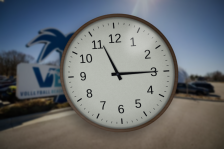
h=11 m=15
